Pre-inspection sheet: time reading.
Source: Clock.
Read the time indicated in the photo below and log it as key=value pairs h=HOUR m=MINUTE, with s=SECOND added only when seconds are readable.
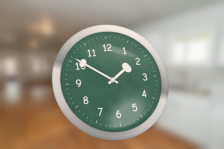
h=1 m=51
